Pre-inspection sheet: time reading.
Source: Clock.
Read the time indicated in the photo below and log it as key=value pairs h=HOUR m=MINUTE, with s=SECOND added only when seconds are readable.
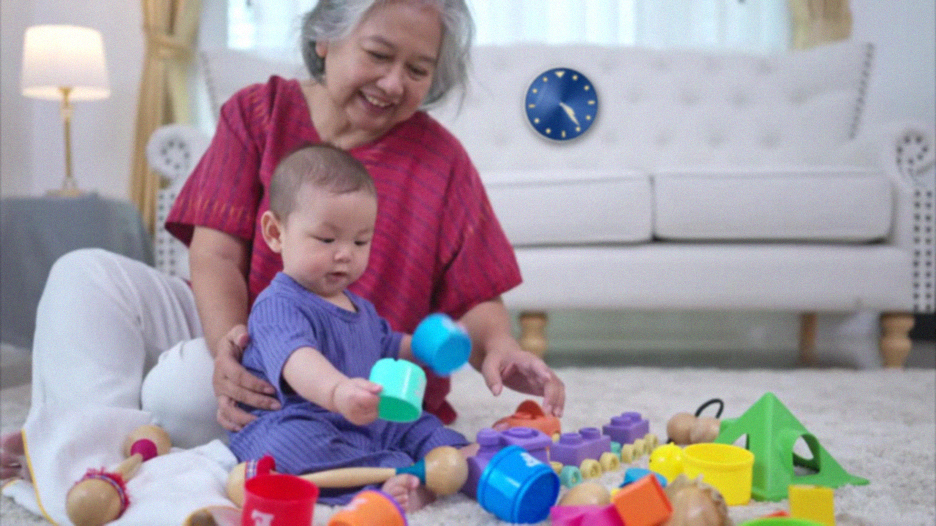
h=4 m=24
